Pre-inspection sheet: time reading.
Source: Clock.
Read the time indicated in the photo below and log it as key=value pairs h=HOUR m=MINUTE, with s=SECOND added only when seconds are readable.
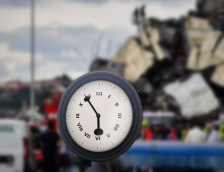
h=5 m=54
